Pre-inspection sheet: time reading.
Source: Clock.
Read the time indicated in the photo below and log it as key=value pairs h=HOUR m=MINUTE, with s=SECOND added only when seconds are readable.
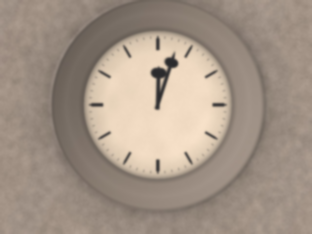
h=12 m=3
